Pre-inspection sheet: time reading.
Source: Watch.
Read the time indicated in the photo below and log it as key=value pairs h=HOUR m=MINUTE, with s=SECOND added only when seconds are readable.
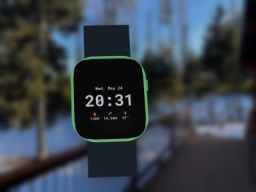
h=20 m=31
